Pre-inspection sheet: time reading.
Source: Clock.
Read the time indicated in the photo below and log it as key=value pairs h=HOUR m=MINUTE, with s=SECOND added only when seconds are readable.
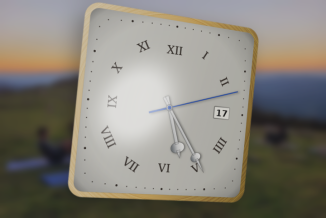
h=5 m=24 s=12
